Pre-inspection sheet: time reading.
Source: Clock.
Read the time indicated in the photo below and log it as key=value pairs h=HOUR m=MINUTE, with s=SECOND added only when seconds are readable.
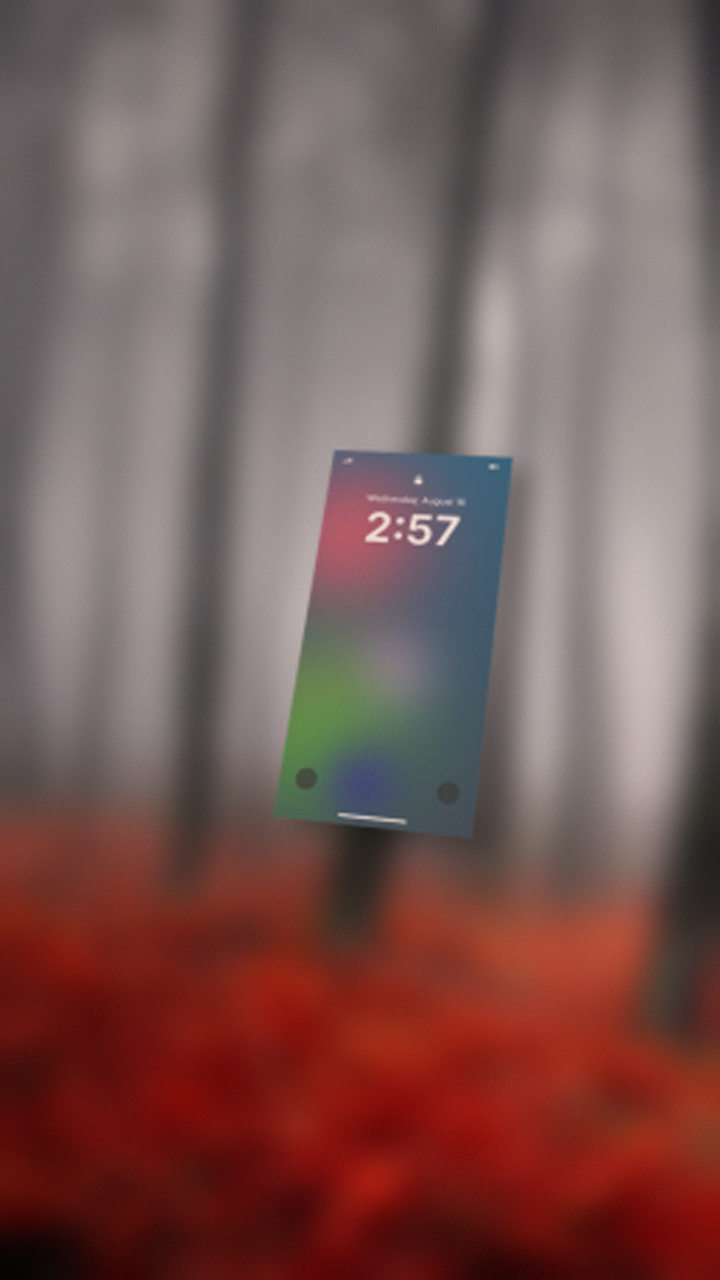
h=2 m=57
